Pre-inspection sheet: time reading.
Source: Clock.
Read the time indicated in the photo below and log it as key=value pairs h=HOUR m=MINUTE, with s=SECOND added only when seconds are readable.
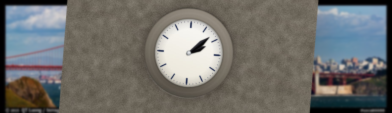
h=2 m=8
